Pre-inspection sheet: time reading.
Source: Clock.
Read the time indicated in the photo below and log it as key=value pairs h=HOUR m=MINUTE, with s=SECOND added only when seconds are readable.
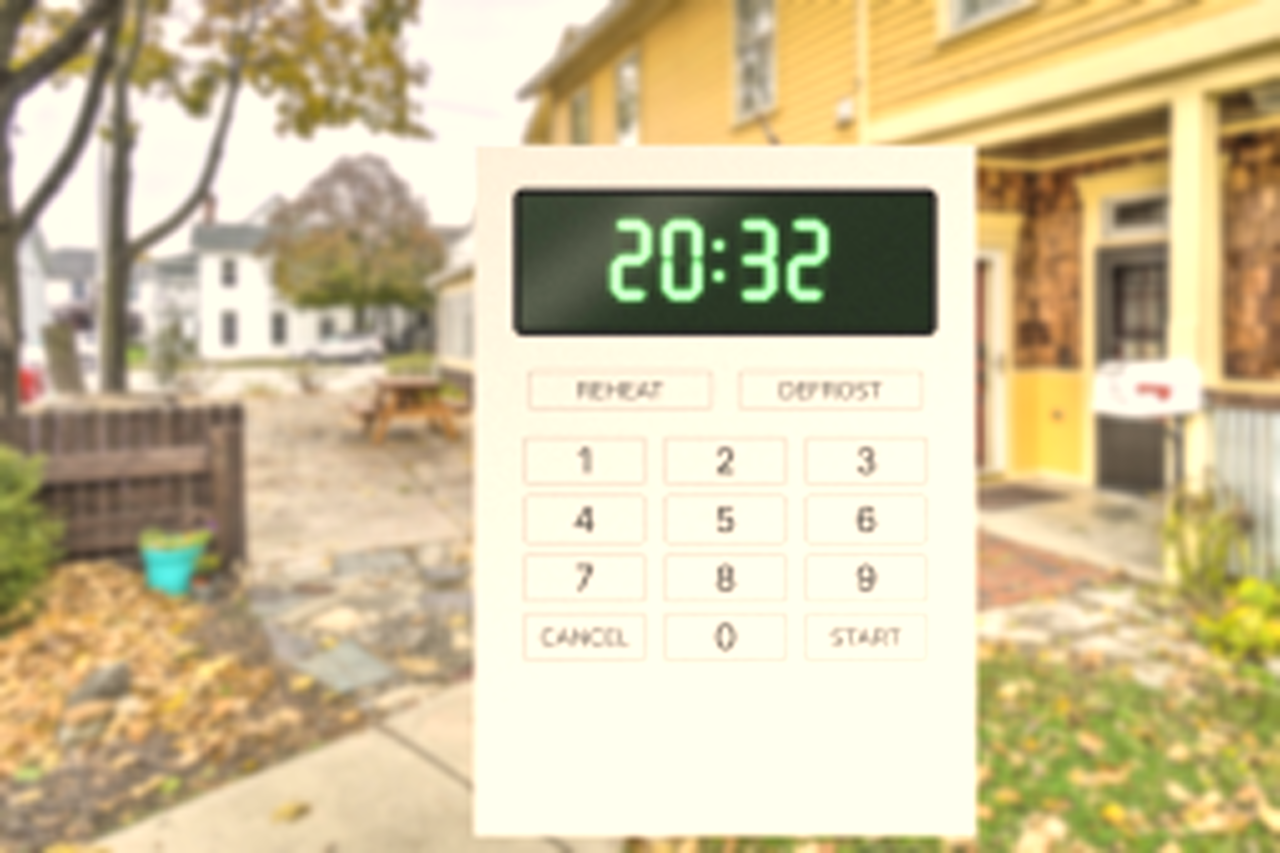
h=20 m=32
